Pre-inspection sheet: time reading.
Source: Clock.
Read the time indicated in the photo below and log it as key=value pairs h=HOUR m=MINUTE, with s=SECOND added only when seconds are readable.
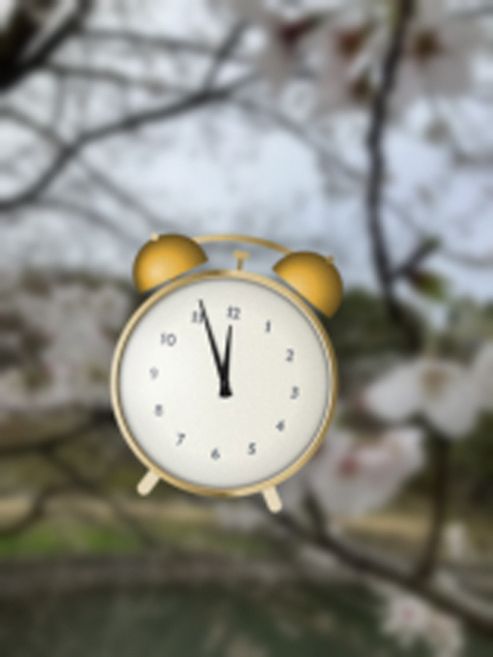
h=11 m=56
